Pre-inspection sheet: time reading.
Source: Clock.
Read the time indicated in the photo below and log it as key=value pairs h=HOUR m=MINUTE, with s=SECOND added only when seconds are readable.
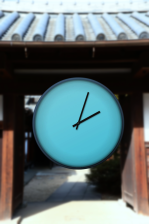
h=2 m=3
